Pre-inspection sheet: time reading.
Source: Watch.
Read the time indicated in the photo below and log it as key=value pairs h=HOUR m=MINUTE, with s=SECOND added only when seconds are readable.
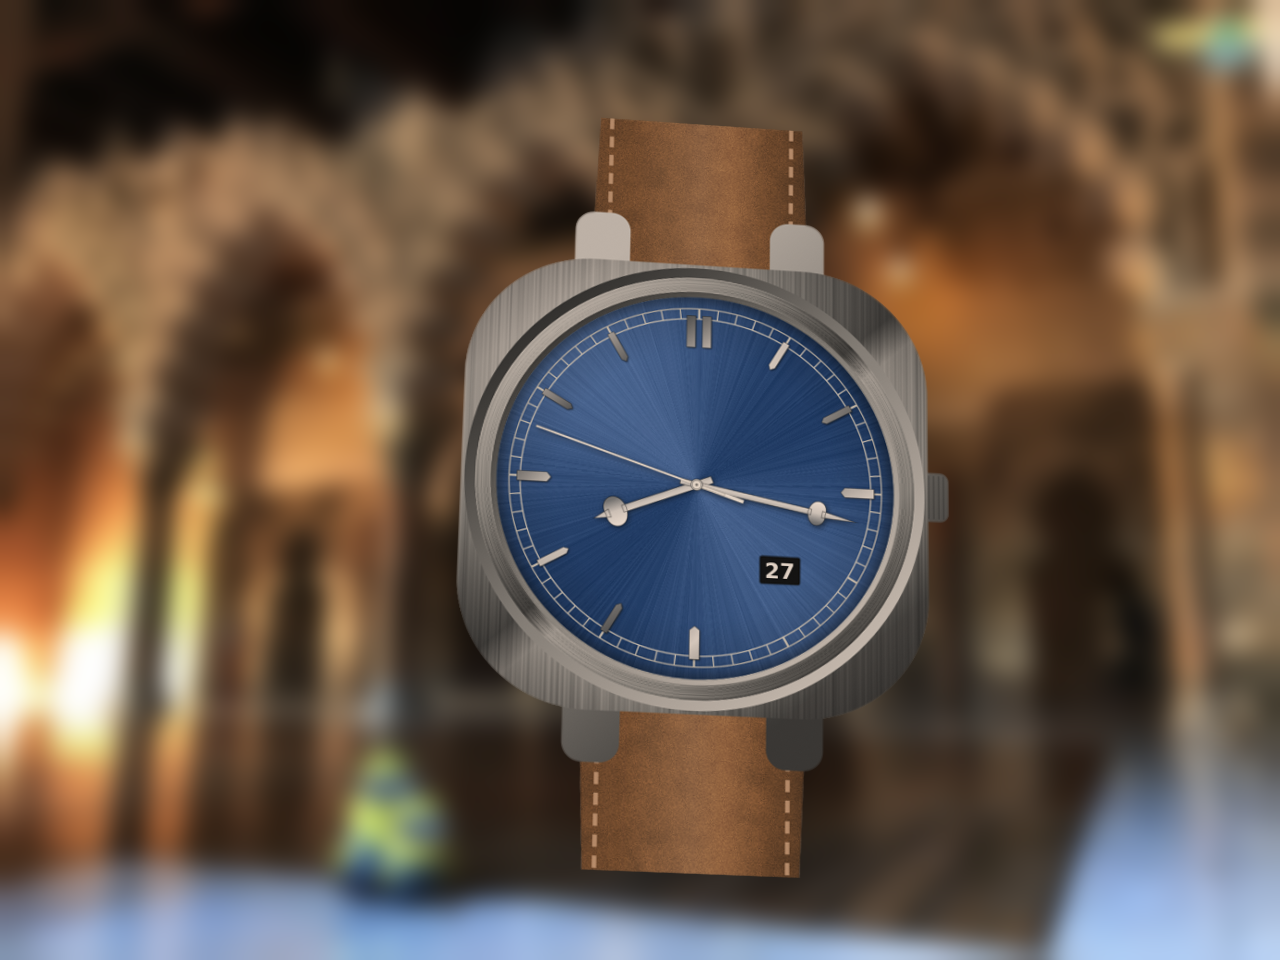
h=8 m=16 s=48
